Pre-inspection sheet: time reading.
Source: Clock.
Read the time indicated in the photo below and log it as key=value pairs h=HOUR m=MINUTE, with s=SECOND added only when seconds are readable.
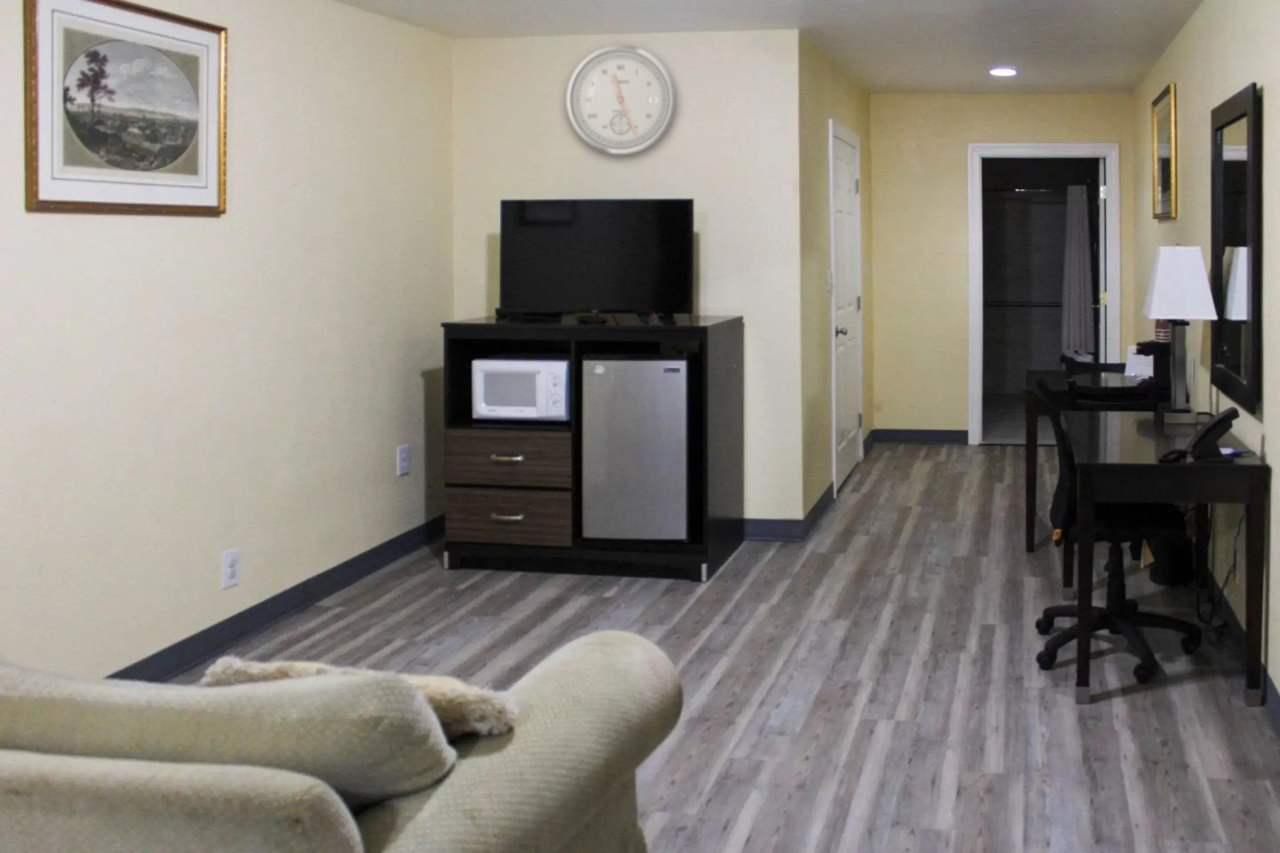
h=11 m=26
